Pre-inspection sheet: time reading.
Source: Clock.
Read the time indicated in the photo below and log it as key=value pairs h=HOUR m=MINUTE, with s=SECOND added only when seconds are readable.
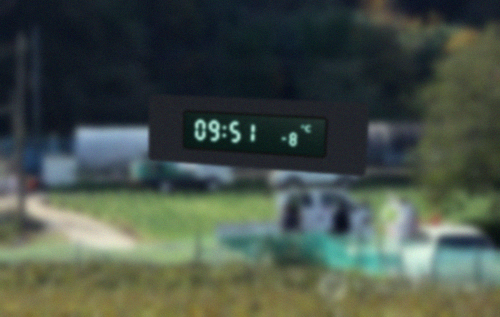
h=9 m=51
